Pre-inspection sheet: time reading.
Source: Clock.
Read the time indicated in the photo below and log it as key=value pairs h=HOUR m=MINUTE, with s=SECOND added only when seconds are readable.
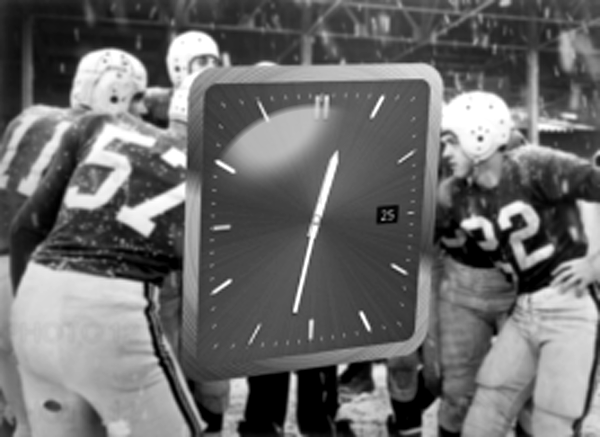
h=12 m=32
